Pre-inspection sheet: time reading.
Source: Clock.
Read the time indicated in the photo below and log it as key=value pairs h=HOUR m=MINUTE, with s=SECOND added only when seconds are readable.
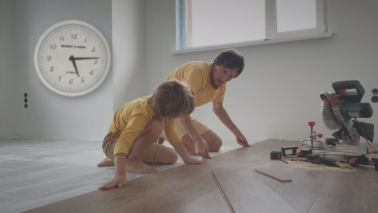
h=5 m=14
